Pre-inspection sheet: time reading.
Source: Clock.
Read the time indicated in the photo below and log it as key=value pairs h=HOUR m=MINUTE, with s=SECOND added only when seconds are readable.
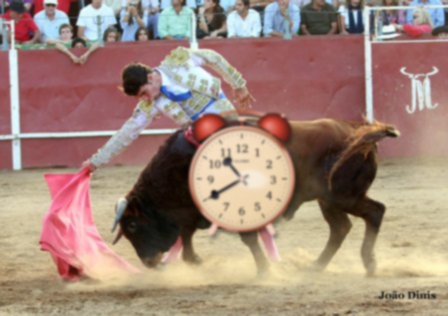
h=10 m=40
